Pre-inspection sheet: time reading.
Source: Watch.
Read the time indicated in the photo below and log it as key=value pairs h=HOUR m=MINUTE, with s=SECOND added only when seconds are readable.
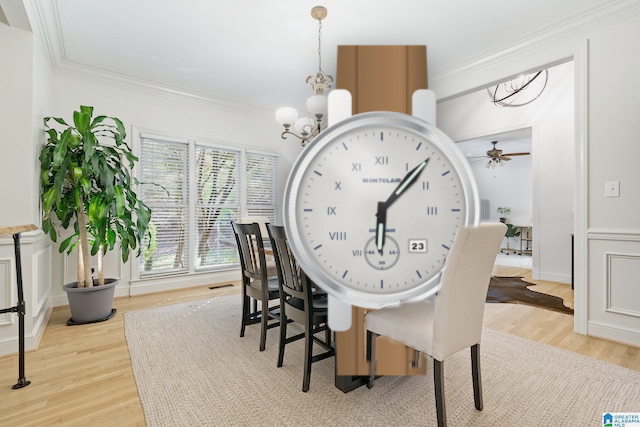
h=6 m=7
